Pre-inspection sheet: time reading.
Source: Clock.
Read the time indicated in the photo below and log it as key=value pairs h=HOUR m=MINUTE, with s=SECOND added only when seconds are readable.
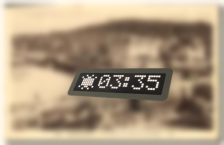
h=3 m=35
